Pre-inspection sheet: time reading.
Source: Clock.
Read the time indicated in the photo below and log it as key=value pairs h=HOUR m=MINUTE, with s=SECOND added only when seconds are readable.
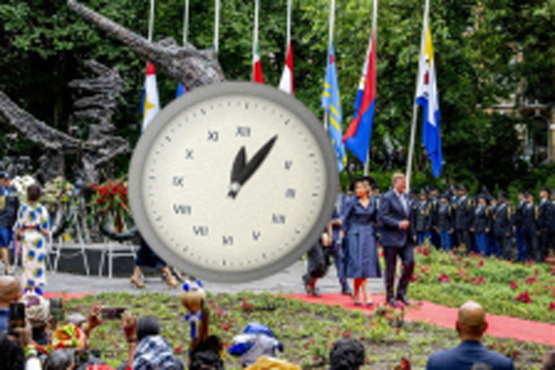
h=12 m=5
